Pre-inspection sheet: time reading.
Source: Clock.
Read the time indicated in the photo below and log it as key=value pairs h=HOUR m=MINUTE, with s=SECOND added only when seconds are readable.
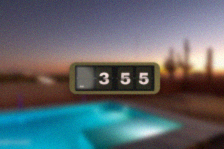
h=3 m=55
